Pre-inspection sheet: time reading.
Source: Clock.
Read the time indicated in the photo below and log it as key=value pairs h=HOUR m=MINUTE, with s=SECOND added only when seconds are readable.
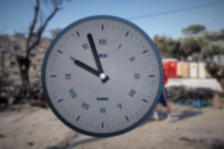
h=9 m=57
